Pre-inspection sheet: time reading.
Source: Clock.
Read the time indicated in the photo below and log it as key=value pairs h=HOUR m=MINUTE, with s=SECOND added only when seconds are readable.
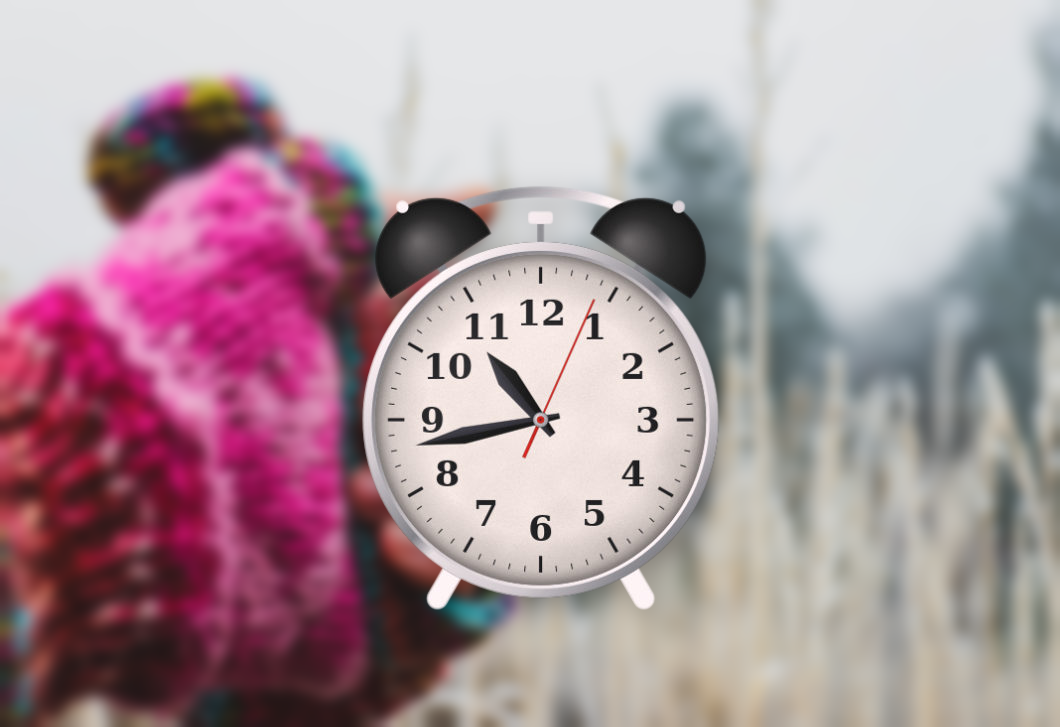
h=10 m=43 s=4
